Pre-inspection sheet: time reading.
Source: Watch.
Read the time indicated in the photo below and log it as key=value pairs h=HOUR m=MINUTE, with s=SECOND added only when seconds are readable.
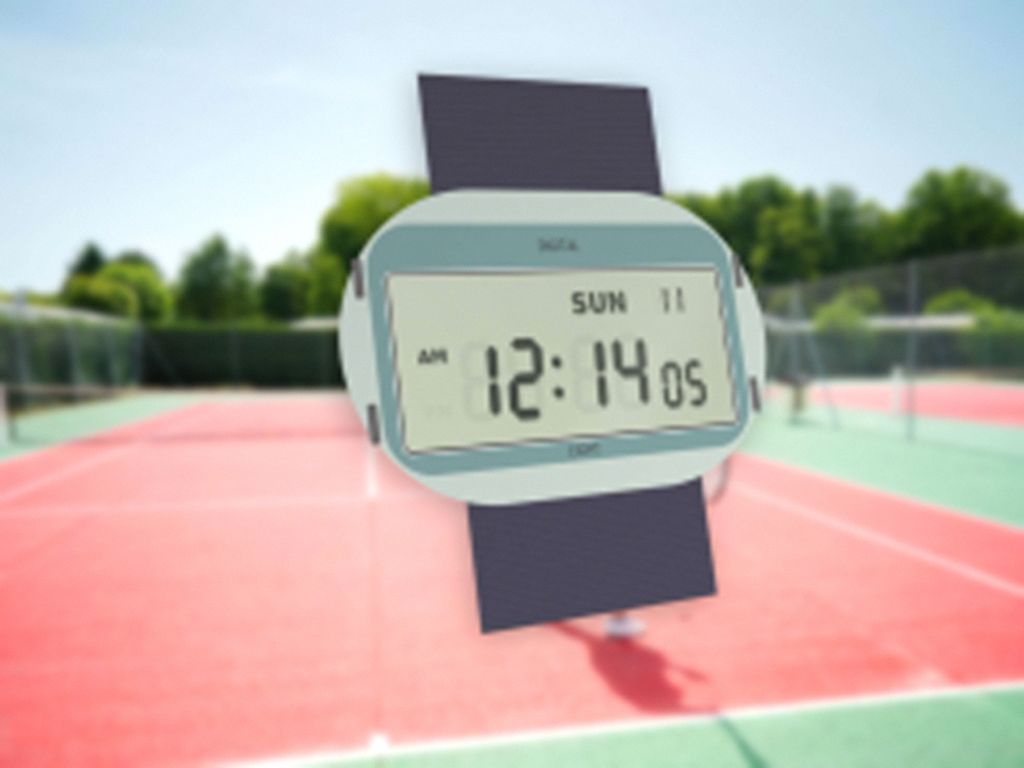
h=12 m=14 s=5
